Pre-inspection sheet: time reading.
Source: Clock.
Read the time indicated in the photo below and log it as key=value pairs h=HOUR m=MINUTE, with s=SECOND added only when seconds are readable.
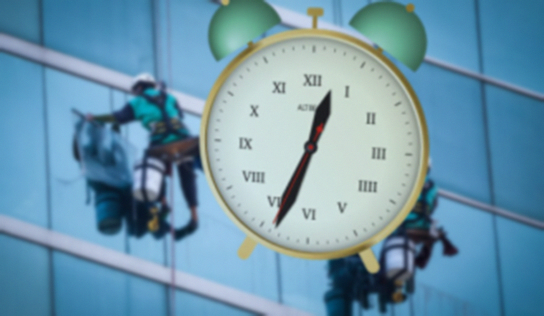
h=12 m=33 s=34
